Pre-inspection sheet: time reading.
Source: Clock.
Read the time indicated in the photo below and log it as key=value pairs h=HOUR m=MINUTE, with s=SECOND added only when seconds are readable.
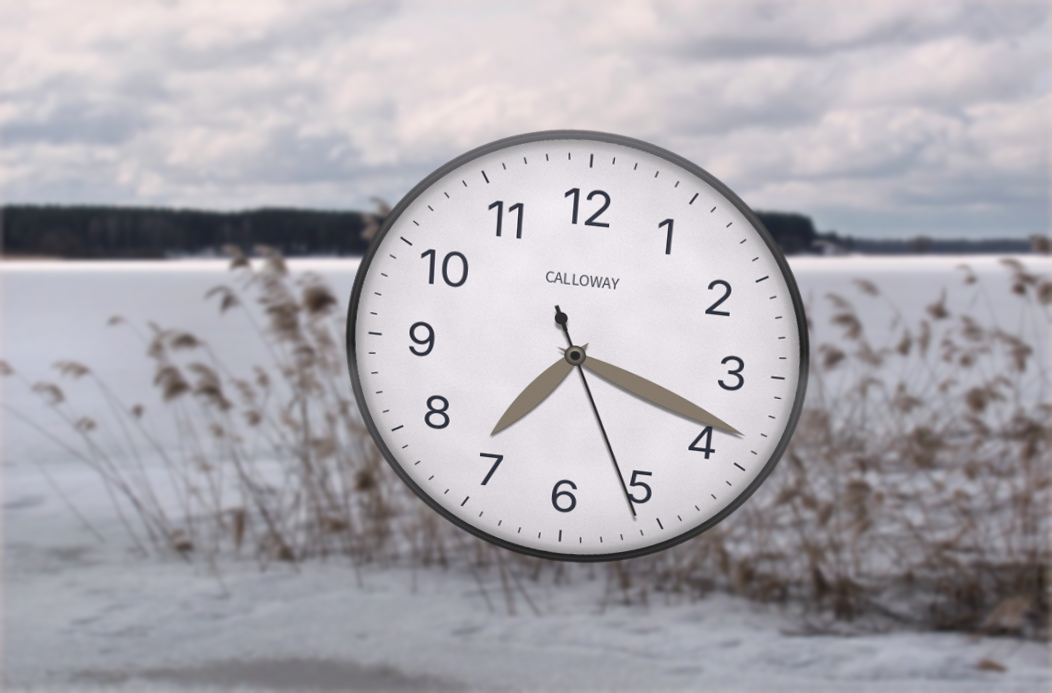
h=7 m=18 s=26
